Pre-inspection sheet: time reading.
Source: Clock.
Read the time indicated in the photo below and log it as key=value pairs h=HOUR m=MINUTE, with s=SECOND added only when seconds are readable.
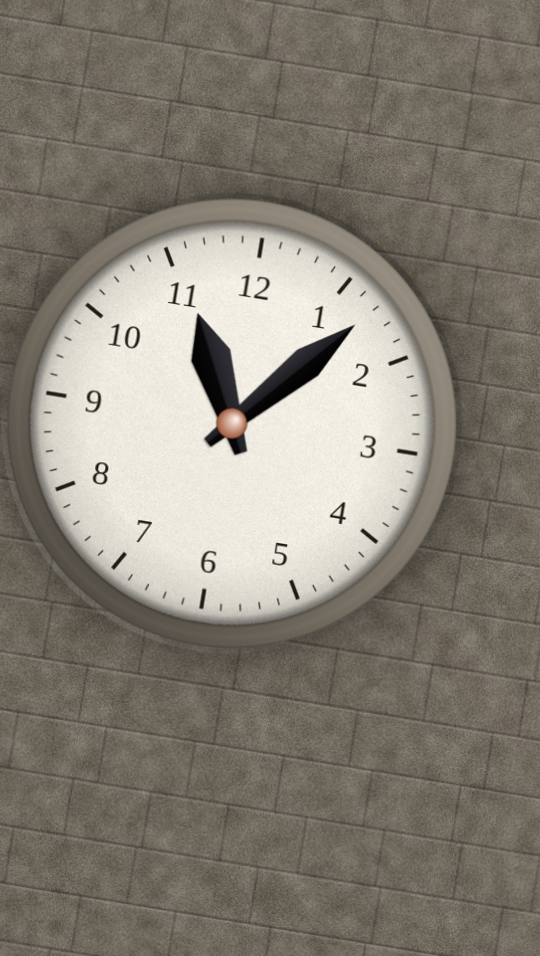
h=11 m=7
